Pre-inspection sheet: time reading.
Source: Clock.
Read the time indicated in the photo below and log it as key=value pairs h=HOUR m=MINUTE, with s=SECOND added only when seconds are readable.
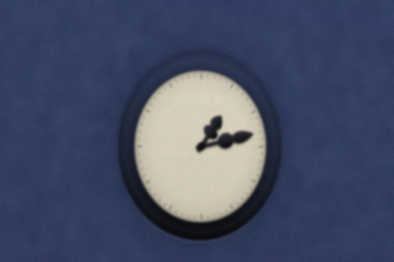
h=1 m=13
